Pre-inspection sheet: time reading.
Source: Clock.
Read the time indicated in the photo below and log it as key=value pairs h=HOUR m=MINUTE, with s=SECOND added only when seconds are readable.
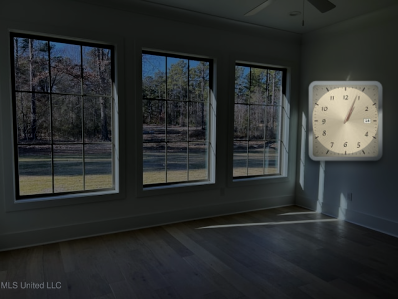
h=1 m=4
